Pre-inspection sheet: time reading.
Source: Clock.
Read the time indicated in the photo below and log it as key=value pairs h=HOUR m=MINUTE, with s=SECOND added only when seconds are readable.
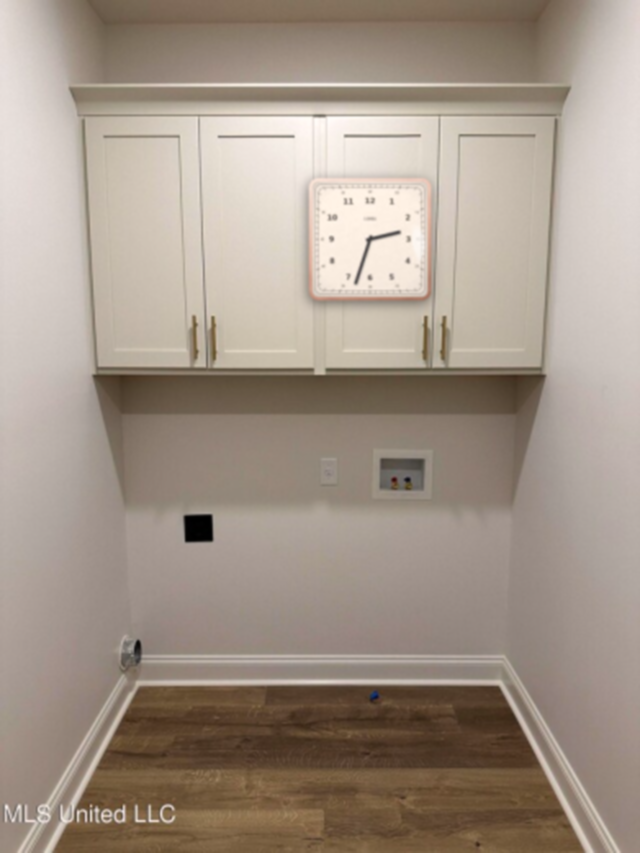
h=2 m=33
